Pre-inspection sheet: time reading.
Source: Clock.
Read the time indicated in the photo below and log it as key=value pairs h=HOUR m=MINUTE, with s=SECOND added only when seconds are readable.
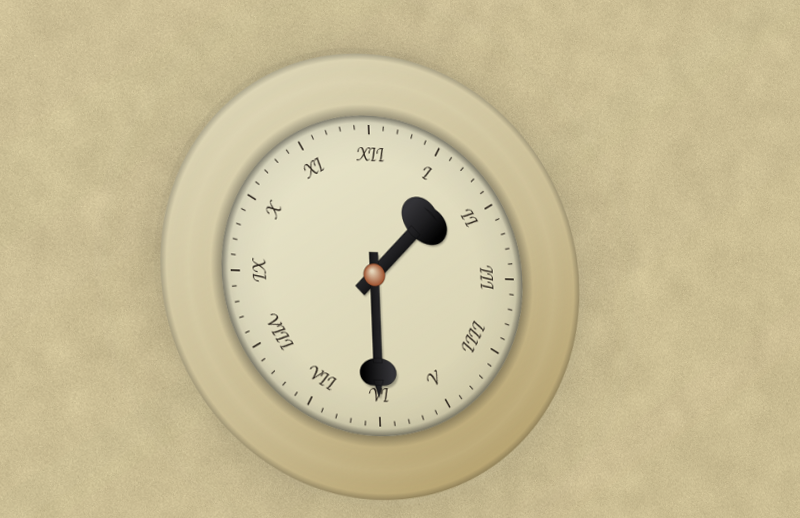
h=1 m=30
